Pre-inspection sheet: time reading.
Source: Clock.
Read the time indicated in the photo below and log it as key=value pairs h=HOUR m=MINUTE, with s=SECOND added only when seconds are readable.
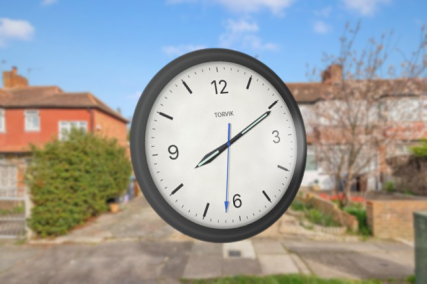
h=8 m=10 s=32
